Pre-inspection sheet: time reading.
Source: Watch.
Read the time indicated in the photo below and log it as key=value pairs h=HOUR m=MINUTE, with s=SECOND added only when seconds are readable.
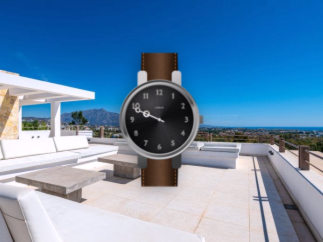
h=9 m=49
